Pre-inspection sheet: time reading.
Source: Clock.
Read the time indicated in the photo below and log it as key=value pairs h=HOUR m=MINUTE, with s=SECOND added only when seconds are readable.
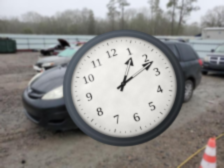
h=1 m=12
